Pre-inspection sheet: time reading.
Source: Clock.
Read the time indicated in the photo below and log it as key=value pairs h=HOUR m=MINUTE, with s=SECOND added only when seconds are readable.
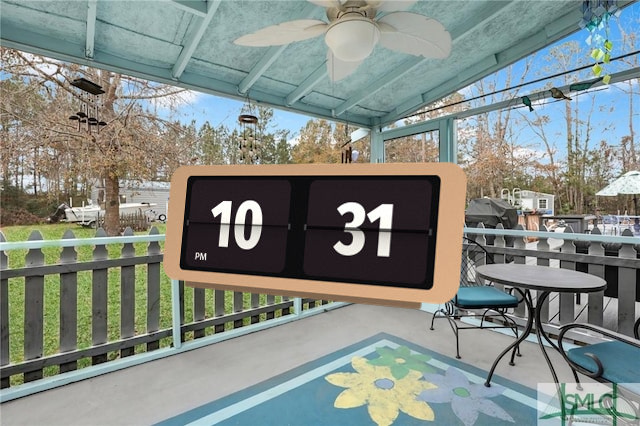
h=10 m=31
